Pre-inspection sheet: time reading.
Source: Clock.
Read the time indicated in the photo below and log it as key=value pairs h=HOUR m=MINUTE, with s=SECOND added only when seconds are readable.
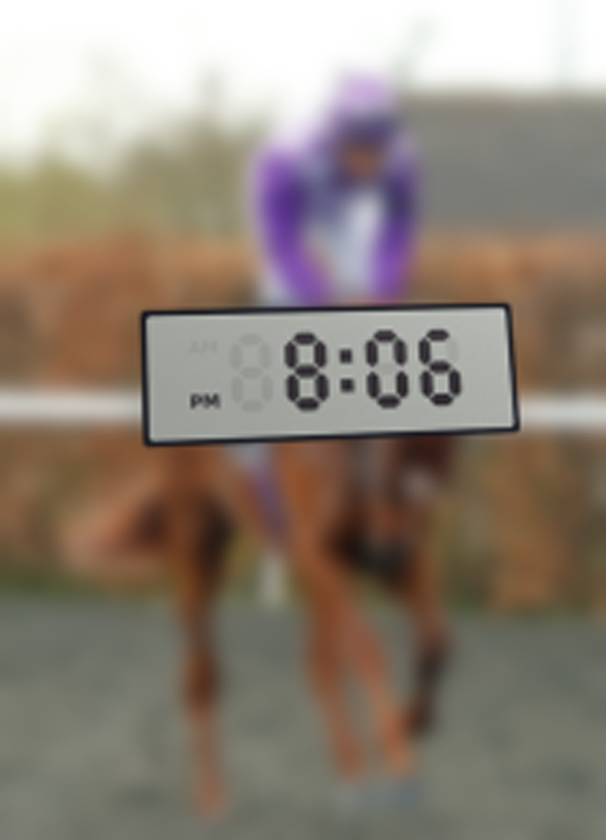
h=8 m=6
